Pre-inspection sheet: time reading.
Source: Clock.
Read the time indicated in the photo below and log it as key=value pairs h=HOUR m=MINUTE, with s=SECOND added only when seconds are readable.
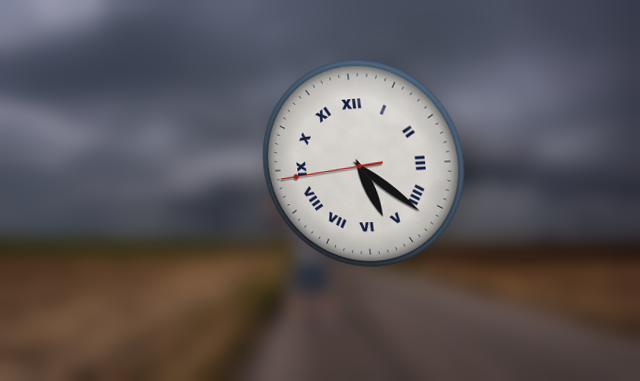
h=5 m=21 s=44
